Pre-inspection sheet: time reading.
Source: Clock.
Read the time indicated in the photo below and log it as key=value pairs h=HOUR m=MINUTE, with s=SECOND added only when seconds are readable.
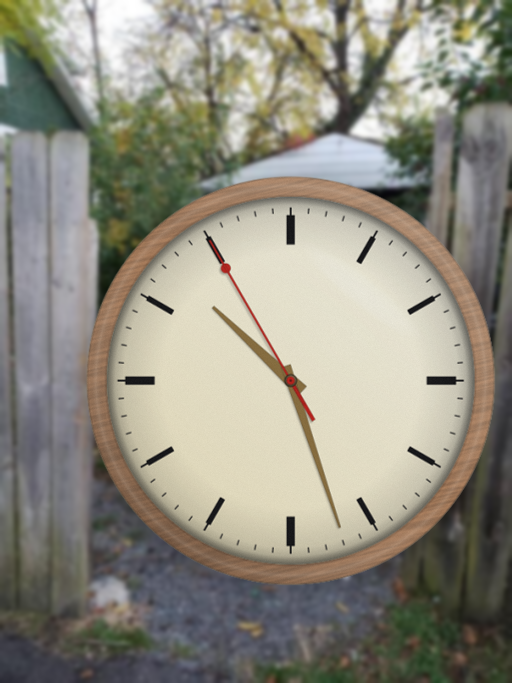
h=10 m=26 s=55
